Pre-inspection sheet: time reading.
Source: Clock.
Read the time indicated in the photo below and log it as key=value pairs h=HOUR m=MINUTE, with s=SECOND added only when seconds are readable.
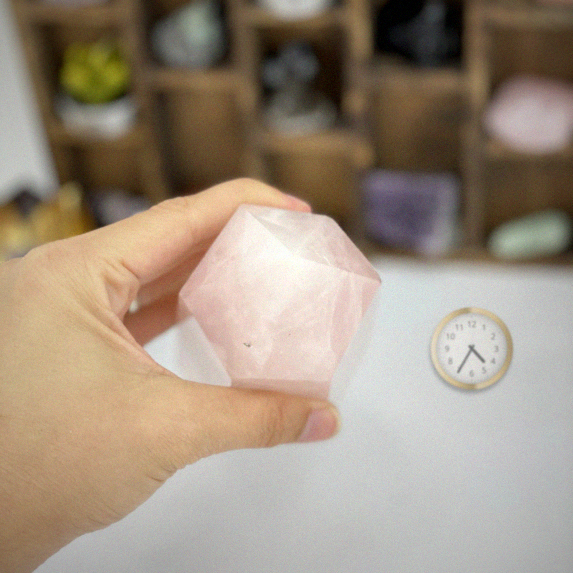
h=4 m=35
